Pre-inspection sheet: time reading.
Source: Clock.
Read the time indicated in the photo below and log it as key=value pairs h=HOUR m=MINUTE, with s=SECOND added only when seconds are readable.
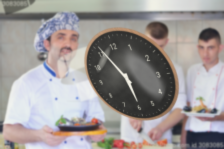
h=5 m=56
